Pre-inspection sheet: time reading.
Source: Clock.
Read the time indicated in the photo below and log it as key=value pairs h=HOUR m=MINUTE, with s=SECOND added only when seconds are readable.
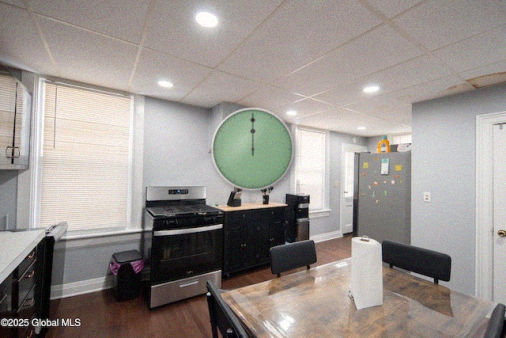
h=12 m=0
